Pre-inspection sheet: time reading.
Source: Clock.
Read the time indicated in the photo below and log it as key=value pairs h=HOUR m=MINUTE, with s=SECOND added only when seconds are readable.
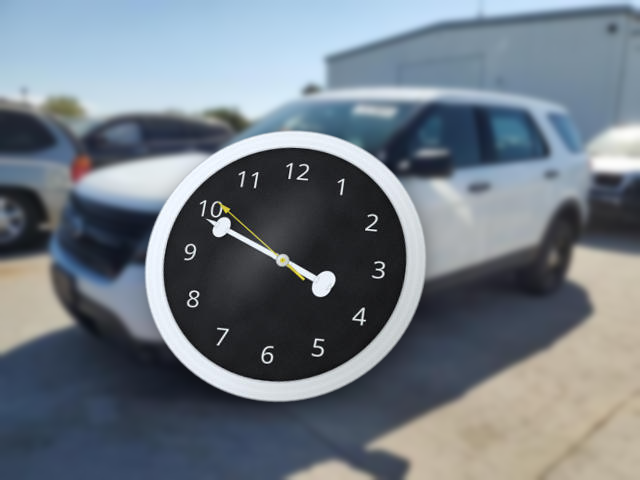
h=3 m=48 s=51
